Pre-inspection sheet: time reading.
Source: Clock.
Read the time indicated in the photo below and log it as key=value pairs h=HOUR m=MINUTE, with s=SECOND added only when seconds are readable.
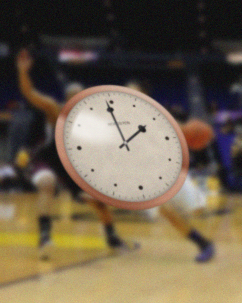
h=1 m=59
